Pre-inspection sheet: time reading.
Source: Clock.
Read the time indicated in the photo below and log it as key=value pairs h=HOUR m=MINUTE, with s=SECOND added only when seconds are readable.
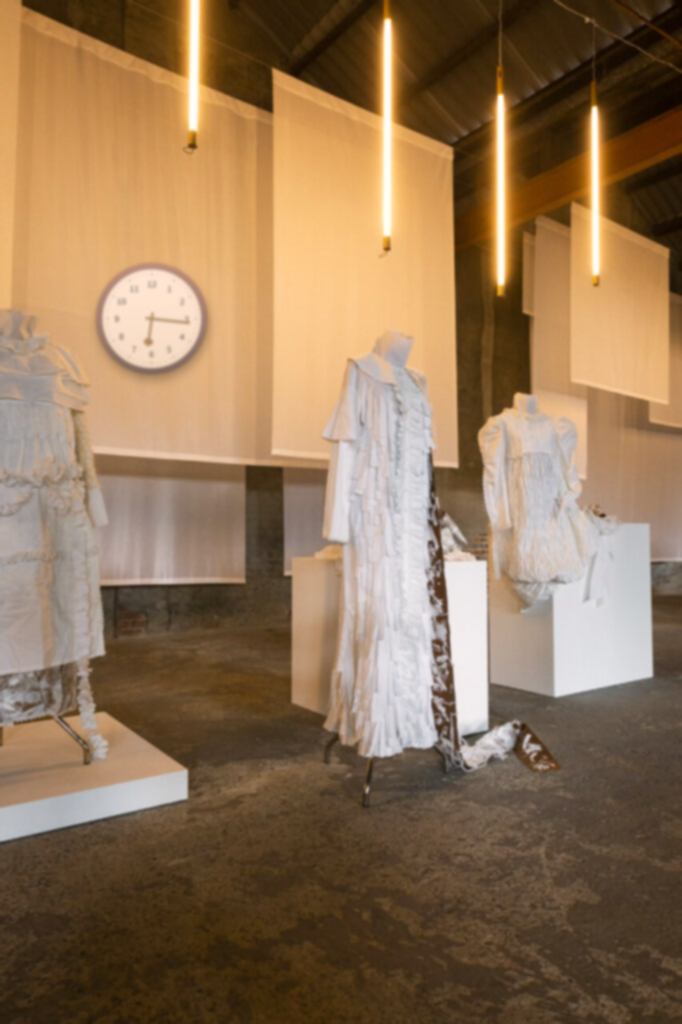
h=6 m=16
